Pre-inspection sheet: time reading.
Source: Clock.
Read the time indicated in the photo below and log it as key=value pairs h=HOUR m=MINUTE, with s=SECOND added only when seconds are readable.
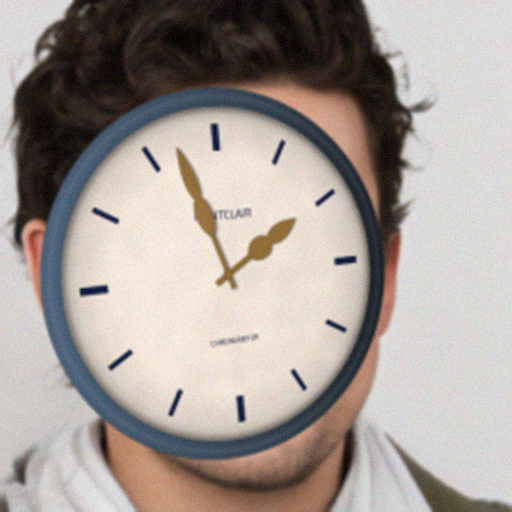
h=1 m=57
